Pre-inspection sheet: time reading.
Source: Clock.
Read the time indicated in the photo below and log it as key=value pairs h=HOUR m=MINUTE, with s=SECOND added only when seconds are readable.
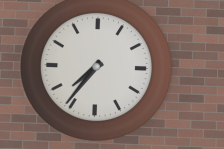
h=7 m=36
